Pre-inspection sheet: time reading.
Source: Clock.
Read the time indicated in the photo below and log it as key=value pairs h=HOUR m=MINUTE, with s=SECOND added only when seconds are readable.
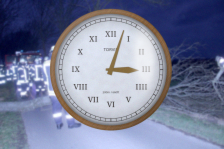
h=3 m=3
